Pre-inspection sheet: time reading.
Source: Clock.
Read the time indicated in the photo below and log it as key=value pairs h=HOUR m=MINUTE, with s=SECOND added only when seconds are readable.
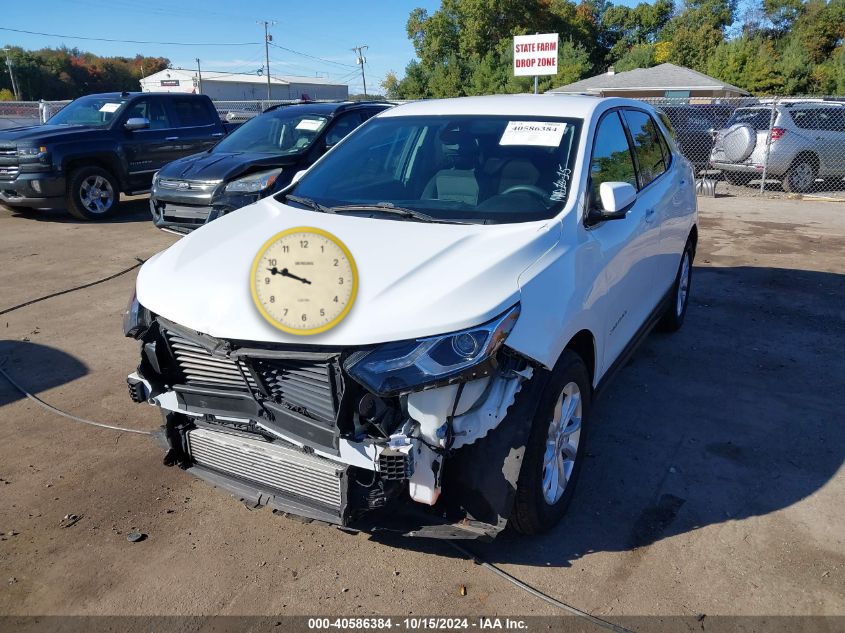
h=9 m=48
